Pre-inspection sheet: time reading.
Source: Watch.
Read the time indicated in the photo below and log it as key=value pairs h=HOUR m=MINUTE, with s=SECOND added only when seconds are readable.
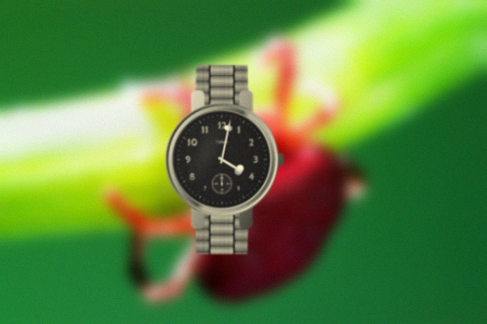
h=4 m=2
